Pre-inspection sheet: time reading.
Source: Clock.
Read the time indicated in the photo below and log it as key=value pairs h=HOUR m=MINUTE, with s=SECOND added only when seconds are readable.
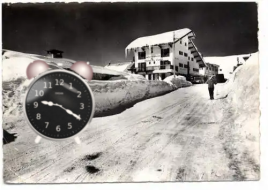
h=9 m=20
